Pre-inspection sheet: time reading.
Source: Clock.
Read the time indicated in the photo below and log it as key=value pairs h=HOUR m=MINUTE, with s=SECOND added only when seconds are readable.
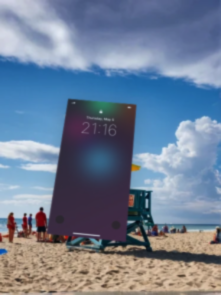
h=21 m=16
